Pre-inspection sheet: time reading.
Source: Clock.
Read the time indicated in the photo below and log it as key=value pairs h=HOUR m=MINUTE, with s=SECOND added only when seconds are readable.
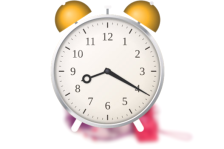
h=8 m=20
